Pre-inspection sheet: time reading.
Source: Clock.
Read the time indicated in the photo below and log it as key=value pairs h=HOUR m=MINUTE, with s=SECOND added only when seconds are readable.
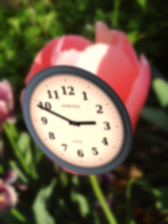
h=2 m=49
